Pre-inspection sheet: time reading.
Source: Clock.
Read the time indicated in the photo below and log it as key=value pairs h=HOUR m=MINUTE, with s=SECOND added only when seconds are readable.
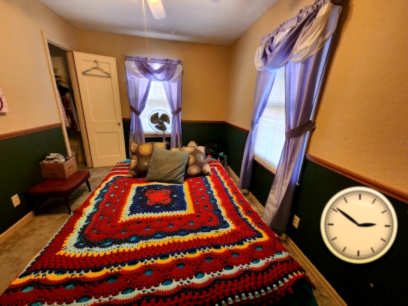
h=2 m=51
